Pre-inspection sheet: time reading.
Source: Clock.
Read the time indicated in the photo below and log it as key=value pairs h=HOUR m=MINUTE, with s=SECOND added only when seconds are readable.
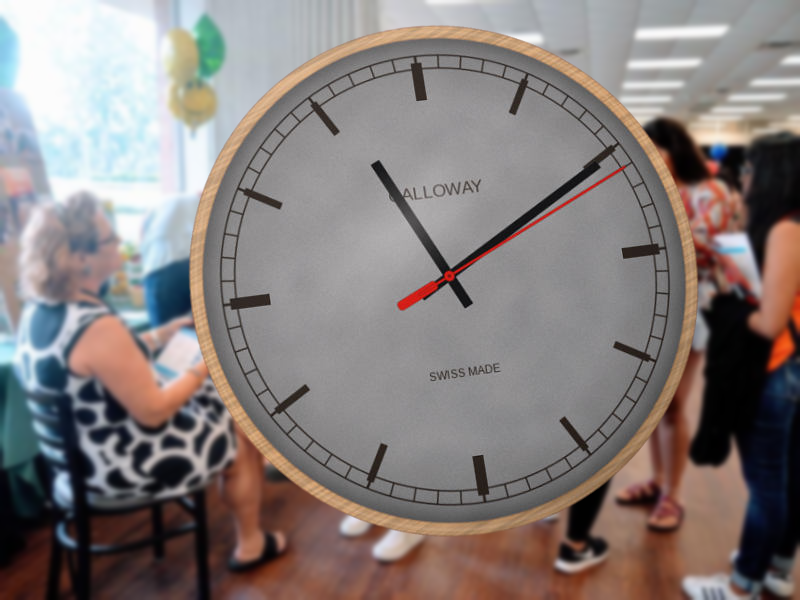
h=11 m=10 s=11
